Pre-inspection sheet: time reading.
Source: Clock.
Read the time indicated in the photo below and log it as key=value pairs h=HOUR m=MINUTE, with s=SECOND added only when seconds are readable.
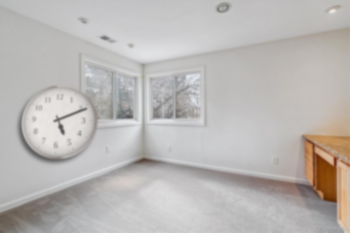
h=5 m=11
